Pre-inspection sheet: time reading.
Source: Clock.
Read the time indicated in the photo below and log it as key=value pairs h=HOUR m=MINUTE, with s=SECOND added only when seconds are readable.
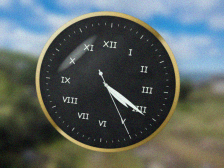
h=4 m=20 s=25
